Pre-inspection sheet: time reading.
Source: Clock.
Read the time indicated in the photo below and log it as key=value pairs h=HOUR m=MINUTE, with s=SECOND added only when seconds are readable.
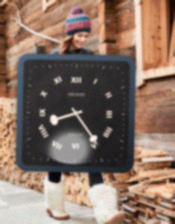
h=8 m=24
